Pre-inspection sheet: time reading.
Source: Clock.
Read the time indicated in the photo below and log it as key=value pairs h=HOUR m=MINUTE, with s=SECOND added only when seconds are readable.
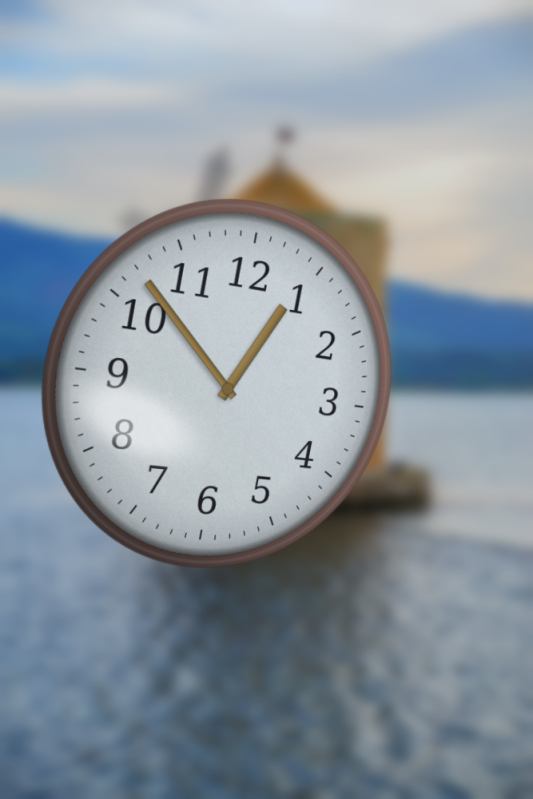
h=12 m=52
